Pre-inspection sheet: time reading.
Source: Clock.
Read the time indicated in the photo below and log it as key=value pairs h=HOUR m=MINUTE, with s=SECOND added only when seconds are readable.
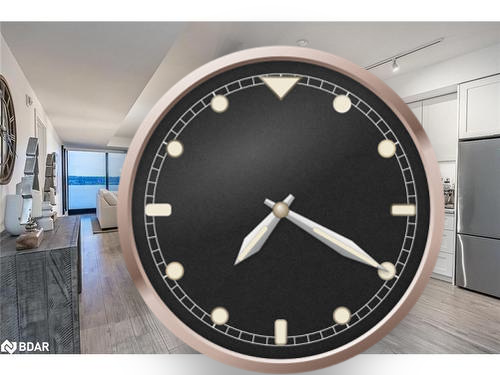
h=7 m=20
